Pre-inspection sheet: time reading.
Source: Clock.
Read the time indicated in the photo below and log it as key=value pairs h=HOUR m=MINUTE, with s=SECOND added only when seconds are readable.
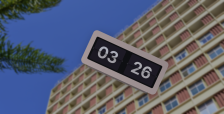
h=3 m=26
